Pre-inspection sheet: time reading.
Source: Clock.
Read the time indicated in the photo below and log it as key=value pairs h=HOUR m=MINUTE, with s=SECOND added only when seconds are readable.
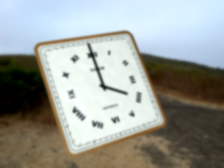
h=4 m=0
